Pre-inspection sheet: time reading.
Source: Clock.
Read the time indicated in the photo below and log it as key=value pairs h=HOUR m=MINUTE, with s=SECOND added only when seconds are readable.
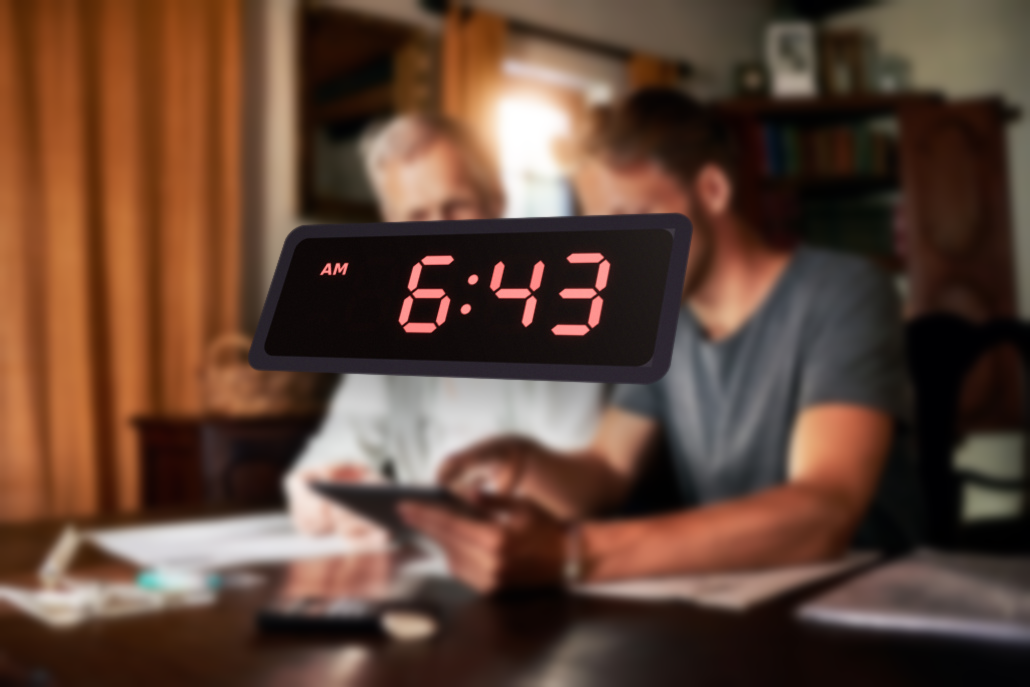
h=6 m=43
